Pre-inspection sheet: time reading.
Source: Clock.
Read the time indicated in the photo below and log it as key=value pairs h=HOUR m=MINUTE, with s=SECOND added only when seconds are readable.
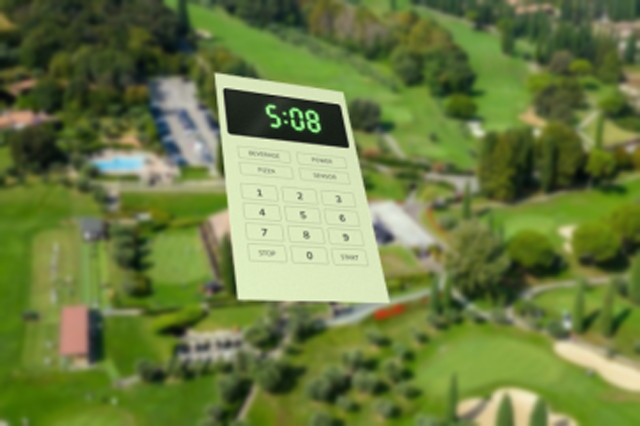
h=5 m=8
